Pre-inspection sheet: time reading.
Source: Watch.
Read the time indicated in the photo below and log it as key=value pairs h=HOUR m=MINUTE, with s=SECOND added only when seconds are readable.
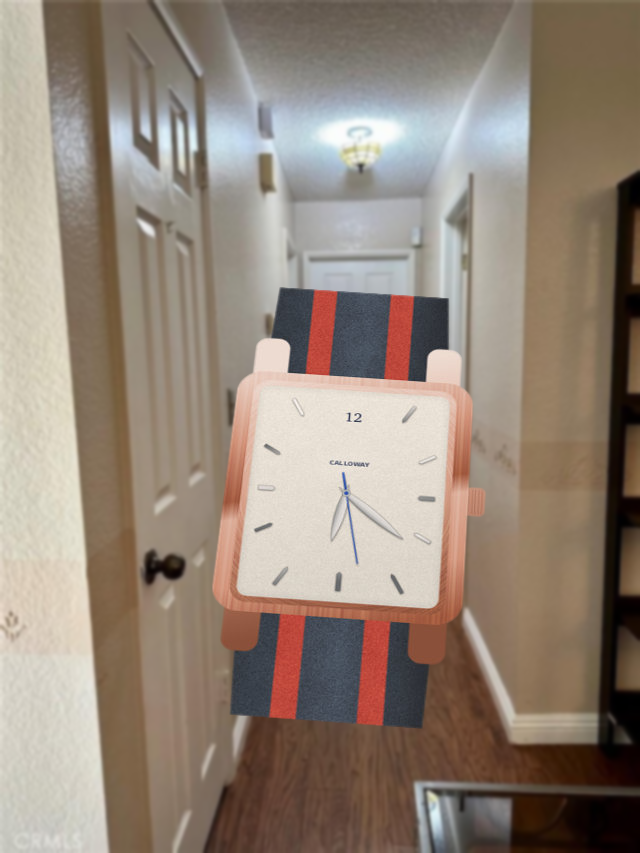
h=6 m=21 s=28
